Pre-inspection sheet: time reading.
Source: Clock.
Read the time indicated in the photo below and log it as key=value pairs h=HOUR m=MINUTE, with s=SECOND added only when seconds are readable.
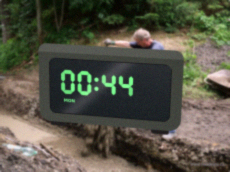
h=0 m=44
